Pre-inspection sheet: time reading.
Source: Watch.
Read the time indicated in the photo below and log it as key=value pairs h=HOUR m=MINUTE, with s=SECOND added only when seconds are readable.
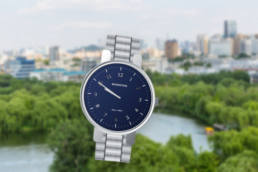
h=9 m=50
